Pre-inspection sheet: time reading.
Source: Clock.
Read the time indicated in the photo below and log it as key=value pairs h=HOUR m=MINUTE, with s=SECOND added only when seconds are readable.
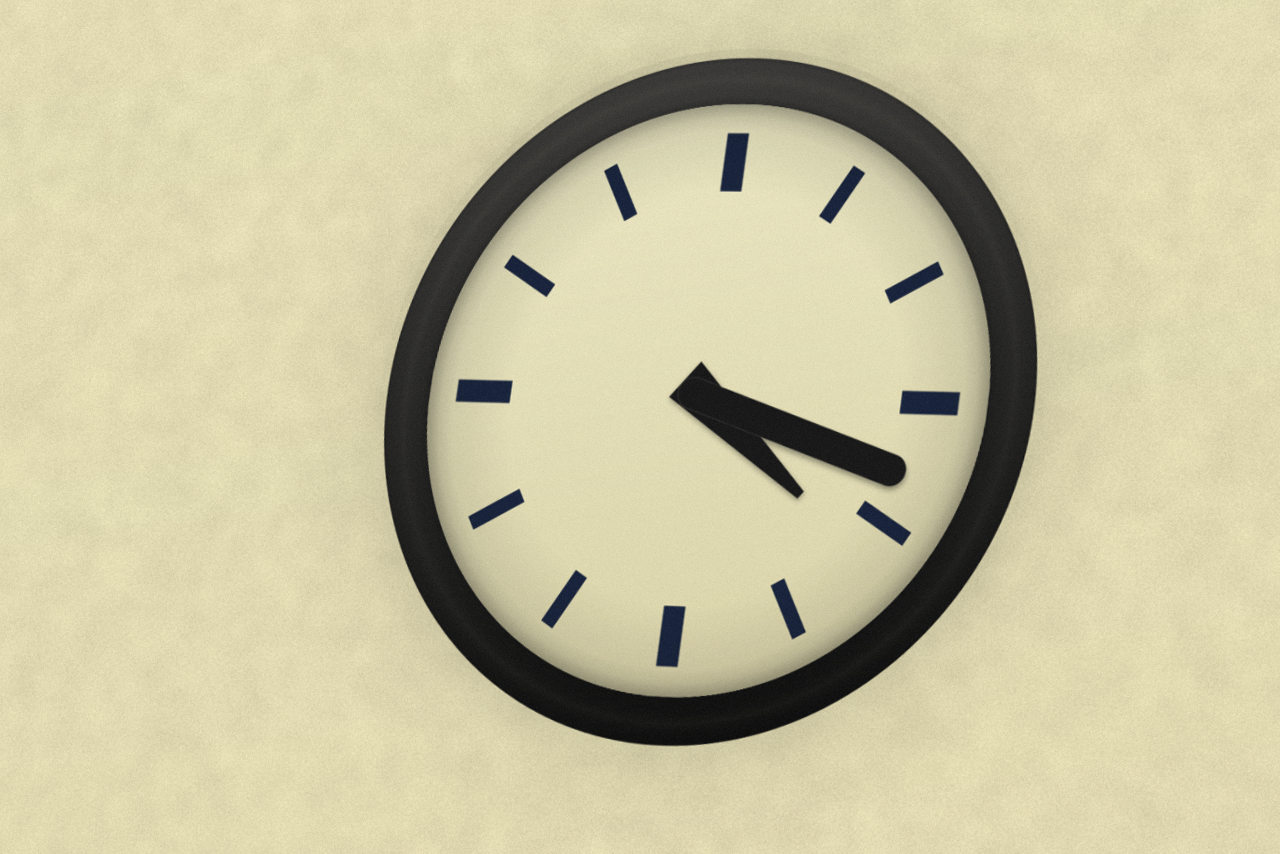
h=4 m=18
